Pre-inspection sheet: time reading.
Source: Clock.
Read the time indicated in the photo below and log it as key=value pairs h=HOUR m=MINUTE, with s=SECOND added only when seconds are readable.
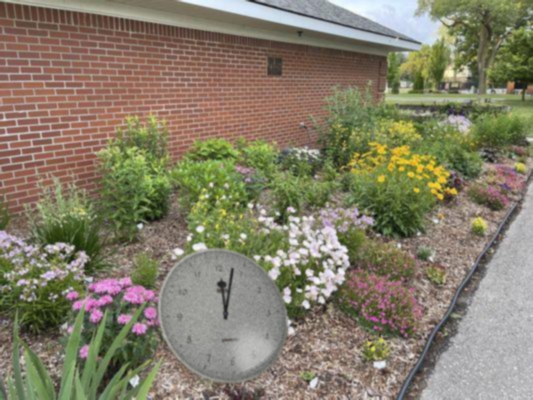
h=12 m=3
